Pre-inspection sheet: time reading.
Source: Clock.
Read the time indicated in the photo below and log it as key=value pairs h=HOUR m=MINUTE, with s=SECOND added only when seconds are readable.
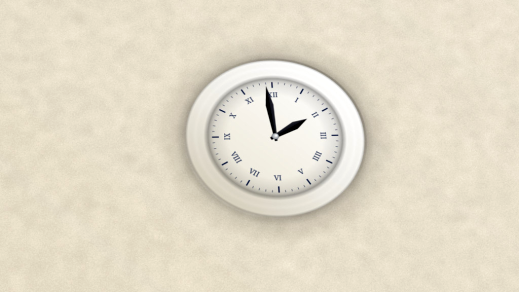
h=1 m=59
